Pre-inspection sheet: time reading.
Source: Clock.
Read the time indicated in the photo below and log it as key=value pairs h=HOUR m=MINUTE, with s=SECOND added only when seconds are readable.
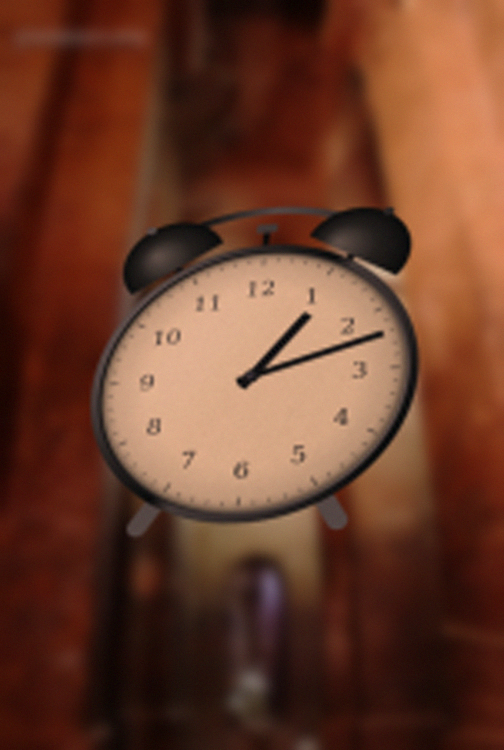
h=1 m=12
